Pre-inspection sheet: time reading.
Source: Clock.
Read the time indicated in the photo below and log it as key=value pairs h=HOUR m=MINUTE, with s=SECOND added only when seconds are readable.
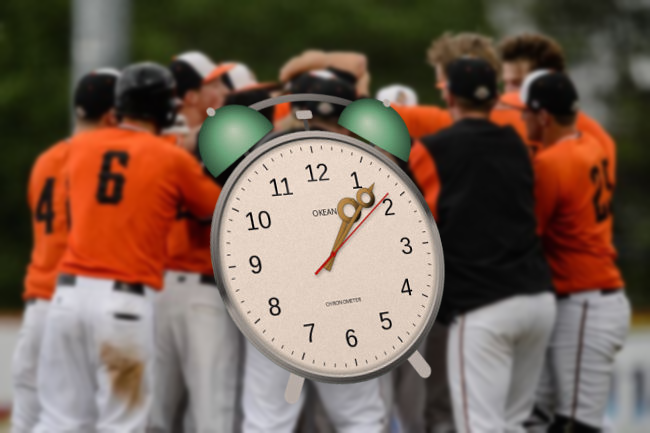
h=1 m=7 s=9
